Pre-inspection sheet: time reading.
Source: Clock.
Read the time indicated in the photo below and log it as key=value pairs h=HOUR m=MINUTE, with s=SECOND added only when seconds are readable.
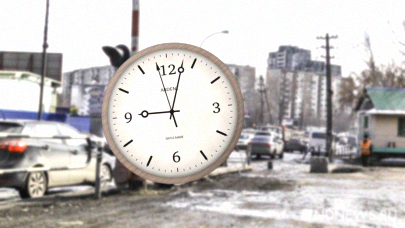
h=9 m=2 s=58
